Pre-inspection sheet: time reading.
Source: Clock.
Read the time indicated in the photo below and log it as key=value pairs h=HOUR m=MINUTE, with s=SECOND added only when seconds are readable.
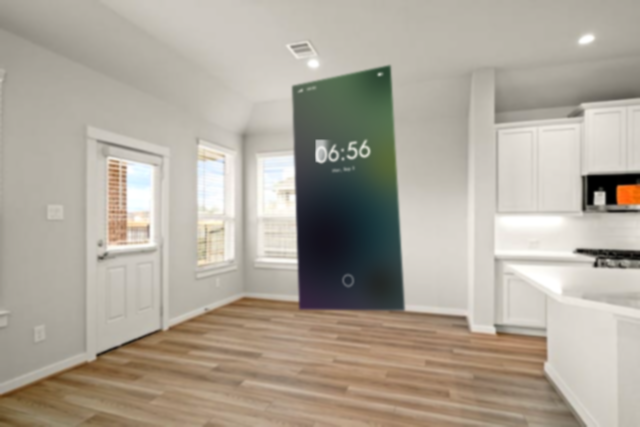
h=6 m=56
